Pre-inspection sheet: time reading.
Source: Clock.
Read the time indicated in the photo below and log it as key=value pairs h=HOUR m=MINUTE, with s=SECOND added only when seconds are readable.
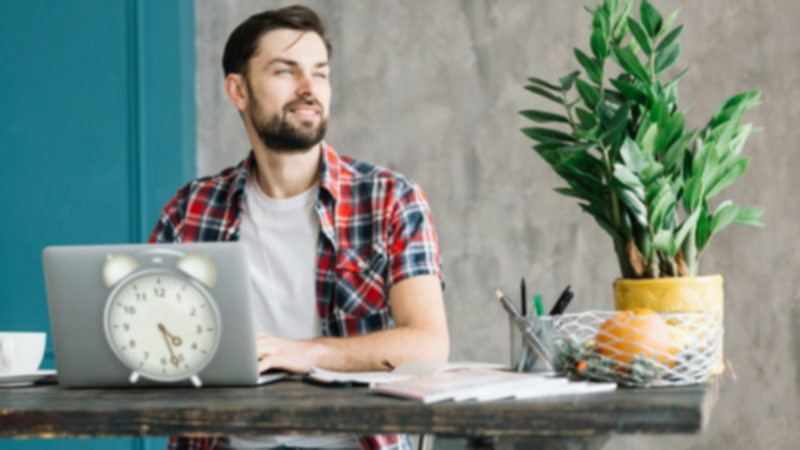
h=4 m=27
